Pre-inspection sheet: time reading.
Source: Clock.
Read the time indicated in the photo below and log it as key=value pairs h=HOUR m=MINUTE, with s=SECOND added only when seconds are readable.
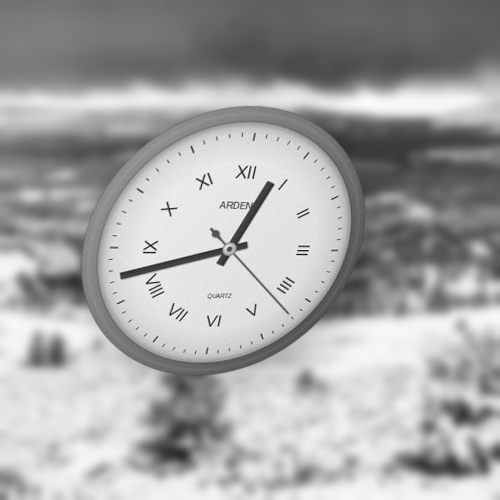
h=12 m=42 s=22
